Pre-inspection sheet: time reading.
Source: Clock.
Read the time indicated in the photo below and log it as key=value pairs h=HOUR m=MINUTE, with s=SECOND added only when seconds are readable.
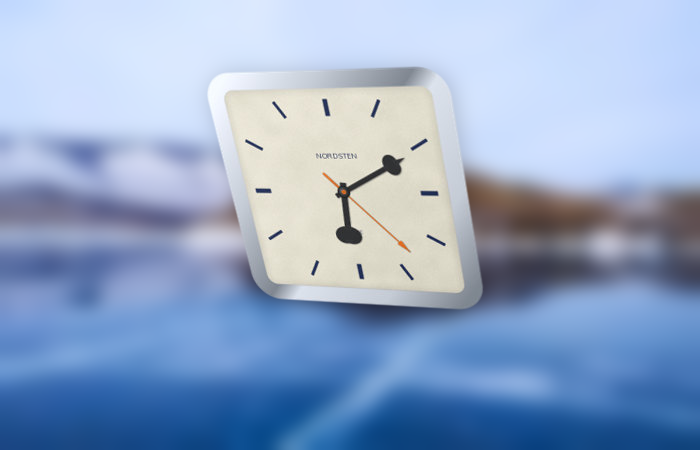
h=6 m=10 s=23
